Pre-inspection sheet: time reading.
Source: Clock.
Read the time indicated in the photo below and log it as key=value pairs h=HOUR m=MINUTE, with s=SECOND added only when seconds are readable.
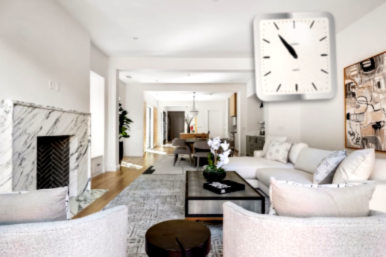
h=10 m=54
